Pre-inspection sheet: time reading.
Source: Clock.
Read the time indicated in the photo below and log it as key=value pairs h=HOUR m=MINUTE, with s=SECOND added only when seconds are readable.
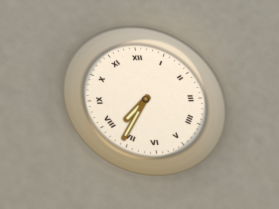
h=7 m=36
